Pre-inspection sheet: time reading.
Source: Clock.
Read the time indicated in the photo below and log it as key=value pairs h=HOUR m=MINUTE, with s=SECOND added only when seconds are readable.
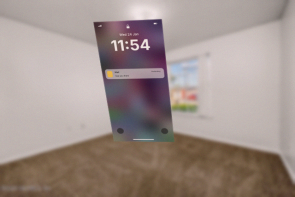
h=11 m=54
